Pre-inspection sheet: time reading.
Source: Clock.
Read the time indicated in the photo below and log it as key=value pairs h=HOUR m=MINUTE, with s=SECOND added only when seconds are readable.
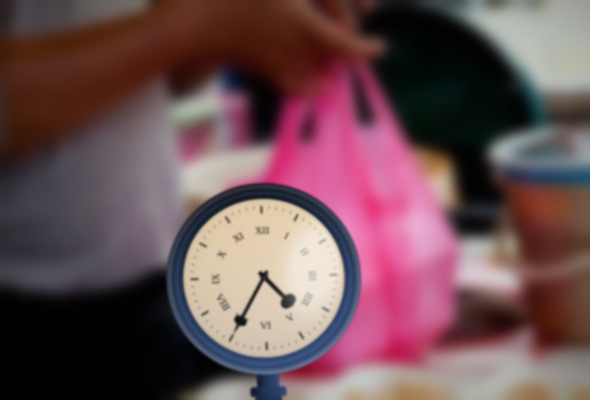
h=4 m=35
